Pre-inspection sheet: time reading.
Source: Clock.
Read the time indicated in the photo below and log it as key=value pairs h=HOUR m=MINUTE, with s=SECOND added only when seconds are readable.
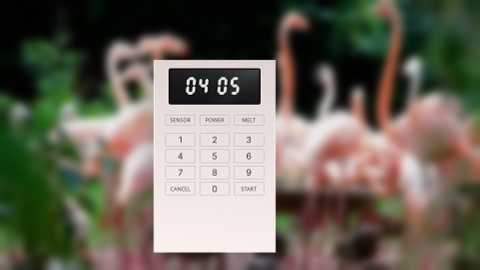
h=4 m=5
